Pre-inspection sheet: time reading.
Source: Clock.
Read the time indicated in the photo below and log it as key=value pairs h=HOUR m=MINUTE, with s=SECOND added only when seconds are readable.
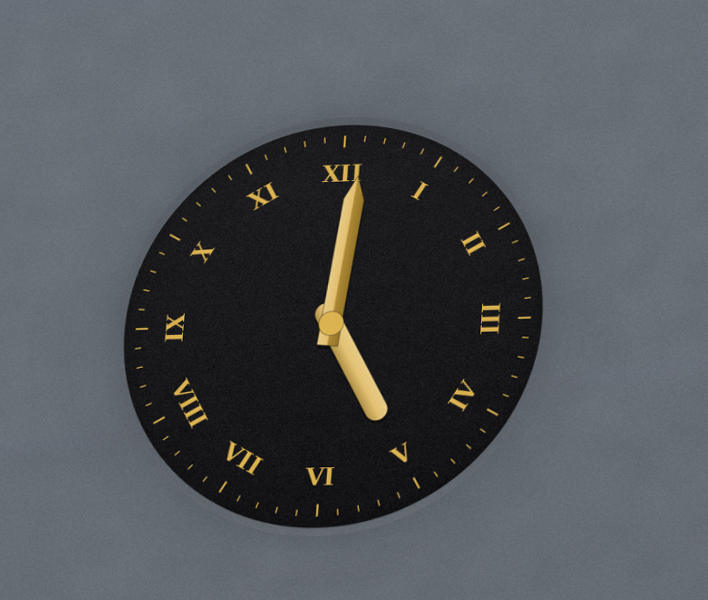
h=5 m=1
